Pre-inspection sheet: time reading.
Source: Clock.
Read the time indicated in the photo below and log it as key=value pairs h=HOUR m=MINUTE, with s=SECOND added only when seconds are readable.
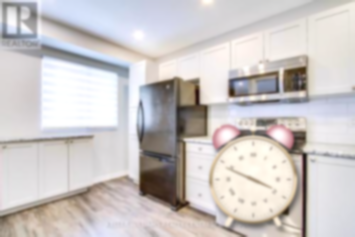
h=3 m=49
